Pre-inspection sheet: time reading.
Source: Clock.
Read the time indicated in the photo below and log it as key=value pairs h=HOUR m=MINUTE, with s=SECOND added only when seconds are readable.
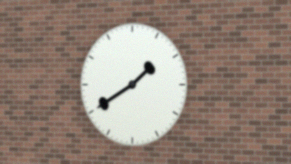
h=1 m=40
